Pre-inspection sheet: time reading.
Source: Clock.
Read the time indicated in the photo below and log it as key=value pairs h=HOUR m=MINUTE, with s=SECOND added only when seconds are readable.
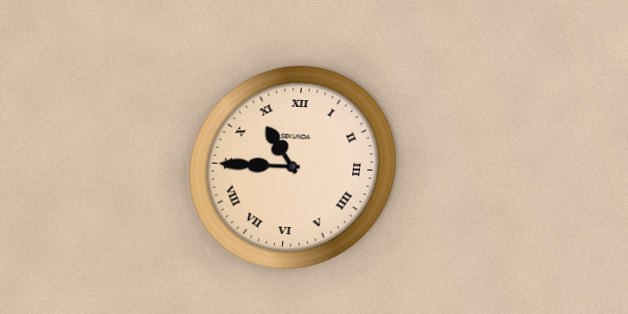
h=10 m=45
